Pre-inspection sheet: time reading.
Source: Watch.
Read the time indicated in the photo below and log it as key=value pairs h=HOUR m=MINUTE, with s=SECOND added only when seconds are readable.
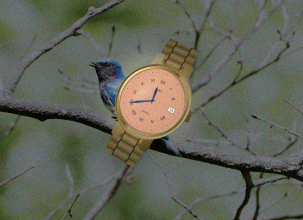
h=11 m=40
